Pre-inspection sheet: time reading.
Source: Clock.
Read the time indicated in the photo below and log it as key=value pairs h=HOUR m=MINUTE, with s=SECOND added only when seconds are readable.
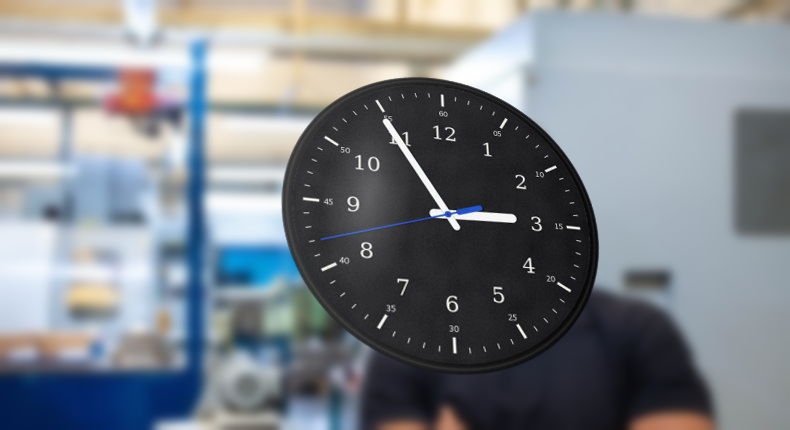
h=2 m=54 s=42
